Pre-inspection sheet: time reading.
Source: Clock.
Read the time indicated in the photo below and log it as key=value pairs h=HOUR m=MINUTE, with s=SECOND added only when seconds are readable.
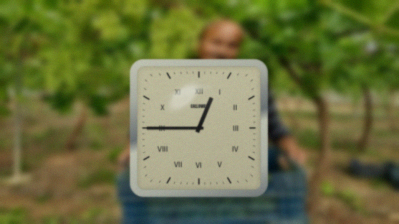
h=12 m=45
